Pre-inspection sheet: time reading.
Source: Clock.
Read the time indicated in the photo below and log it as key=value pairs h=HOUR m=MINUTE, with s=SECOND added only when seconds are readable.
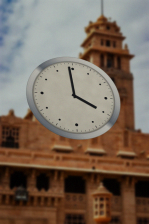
h=3 m=59
